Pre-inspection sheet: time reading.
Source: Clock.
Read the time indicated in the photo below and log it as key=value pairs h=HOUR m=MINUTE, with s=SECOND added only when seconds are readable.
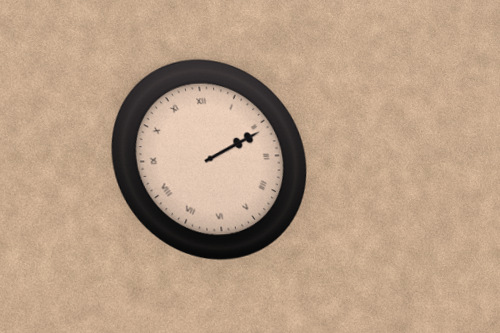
h=2 m=11
